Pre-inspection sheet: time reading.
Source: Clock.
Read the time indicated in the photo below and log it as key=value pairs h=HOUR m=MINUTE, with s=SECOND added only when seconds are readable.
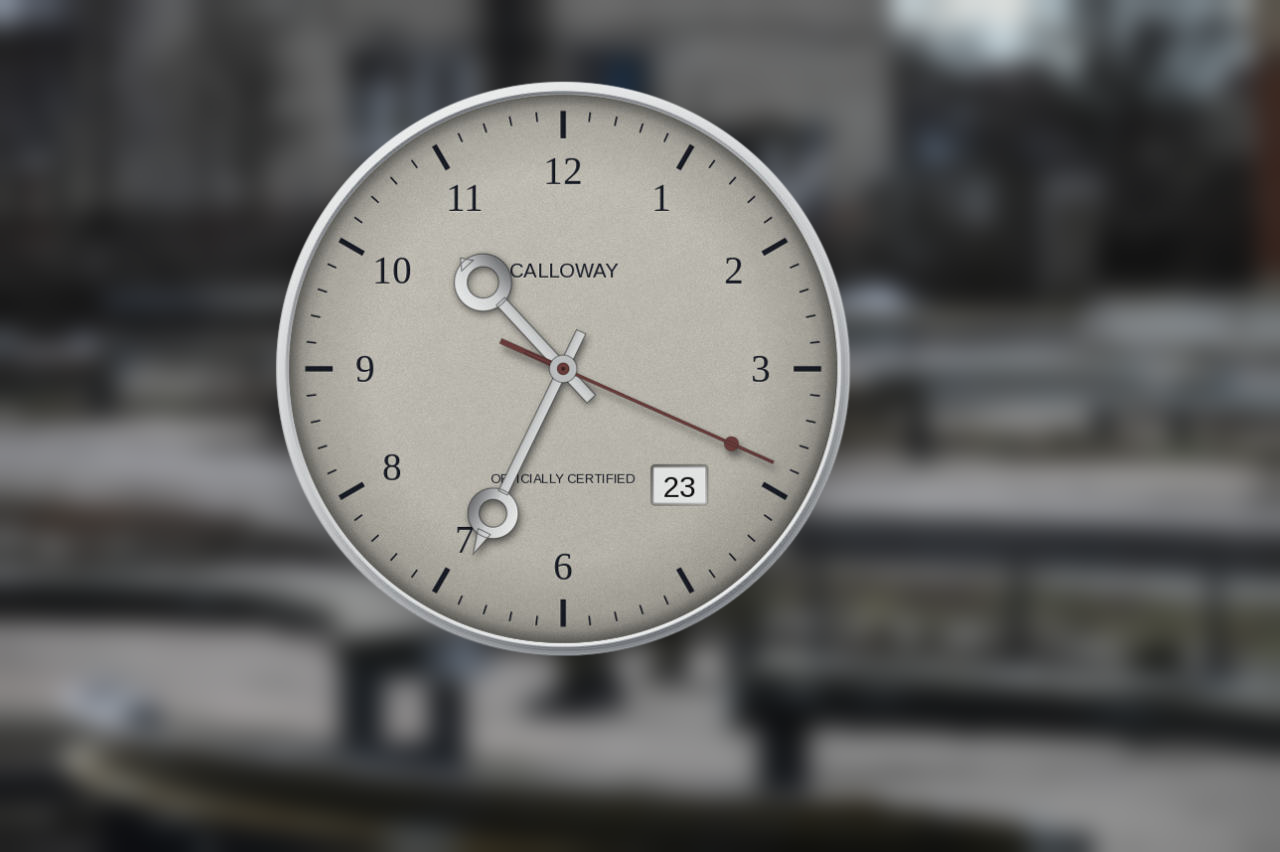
h=10 m=34 s=19
